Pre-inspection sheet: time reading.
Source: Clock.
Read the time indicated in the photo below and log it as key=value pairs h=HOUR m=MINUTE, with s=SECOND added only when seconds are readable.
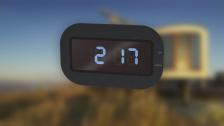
h=2 m=17
